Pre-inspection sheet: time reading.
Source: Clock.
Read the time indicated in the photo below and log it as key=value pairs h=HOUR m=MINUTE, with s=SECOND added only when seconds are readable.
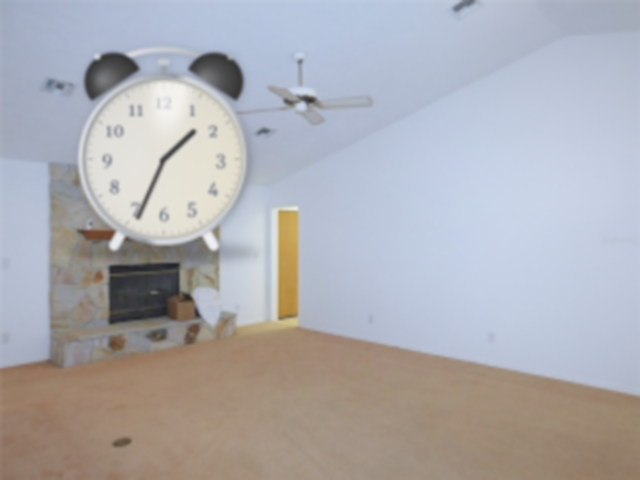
h=1 m=34
